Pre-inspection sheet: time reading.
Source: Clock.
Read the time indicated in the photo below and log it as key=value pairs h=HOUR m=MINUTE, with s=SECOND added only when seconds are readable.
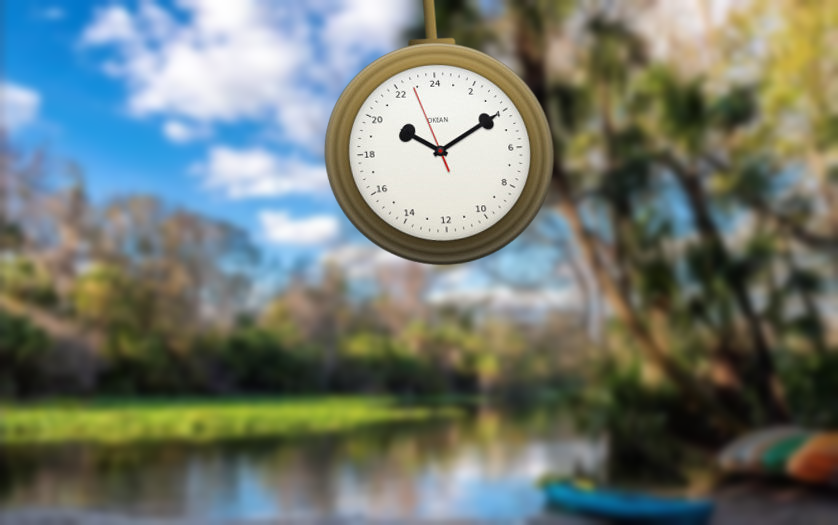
h=20 m=9 s=57
